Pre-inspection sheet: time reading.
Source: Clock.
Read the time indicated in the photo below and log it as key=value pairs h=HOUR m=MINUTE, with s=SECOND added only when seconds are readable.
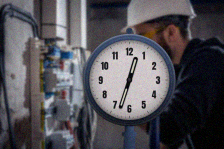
h=12 m=33
